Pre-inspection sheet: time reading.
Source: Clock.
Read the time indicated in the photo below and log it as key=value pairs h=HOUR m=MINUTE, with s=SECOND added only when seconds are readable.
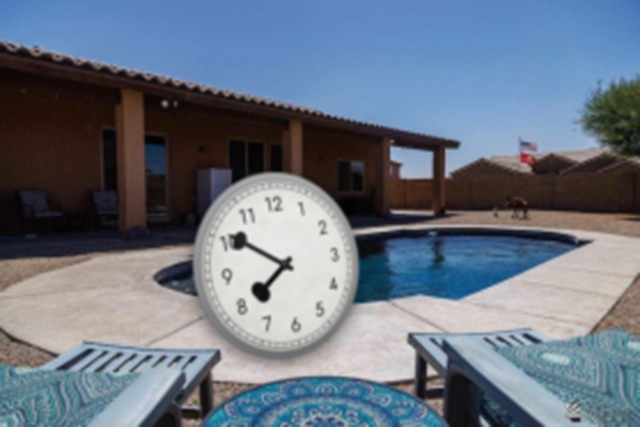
h=7 m=51
